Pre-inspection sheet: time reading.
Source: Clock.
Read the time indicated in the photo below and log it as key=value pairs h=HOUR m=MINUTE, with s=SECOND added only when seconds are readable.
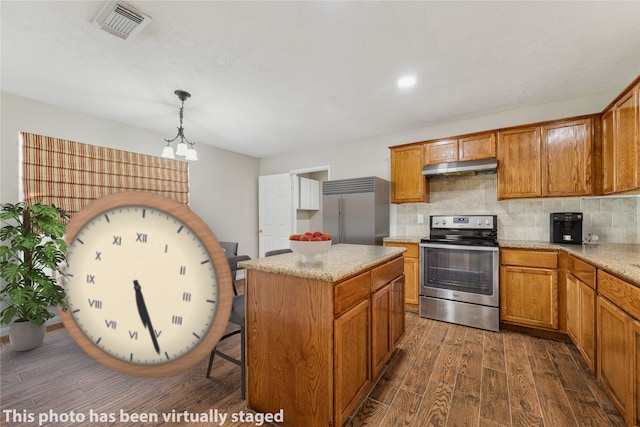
h=5 m=26
